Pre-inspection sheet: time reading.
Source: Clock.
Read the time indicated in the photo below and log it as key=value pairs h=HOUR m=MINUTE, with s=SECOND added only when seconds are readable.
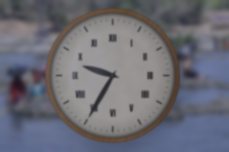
h=9 m=35
